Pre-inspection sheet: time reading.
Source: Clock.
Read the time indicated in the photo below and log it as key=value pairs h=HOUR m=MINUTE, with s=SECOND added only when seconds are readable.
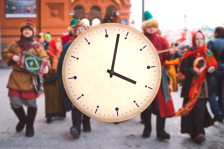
h=4 m=3
